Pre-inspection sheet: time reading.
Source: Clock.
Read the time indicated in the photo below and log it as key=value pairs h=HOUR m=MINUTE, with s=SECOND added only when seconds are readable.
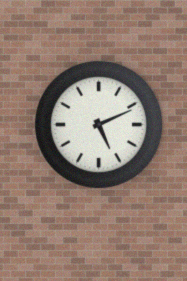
h=5 m=11
